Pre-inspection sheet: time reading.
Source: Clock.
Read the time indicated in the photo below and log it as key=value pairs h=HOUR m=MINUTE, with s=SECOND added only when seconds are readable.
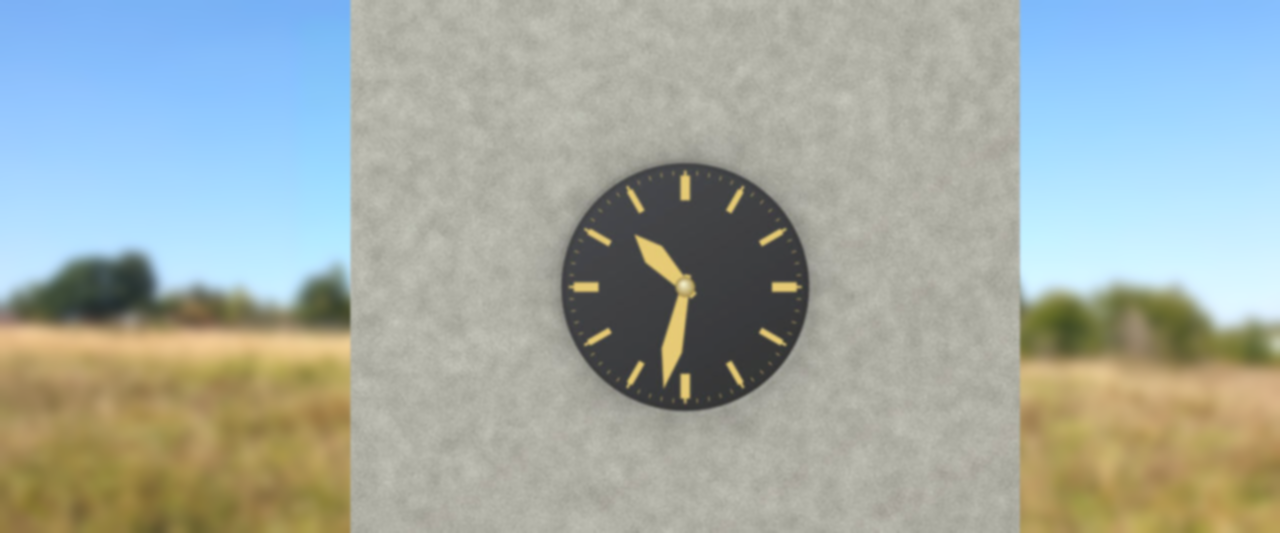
h=10 m=32
